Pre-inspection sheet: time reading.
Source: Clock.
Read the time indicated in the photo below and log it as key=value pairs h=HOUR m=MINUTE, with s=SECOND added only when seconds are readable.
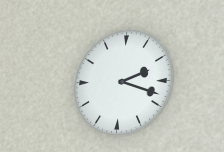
h=2 m=18
